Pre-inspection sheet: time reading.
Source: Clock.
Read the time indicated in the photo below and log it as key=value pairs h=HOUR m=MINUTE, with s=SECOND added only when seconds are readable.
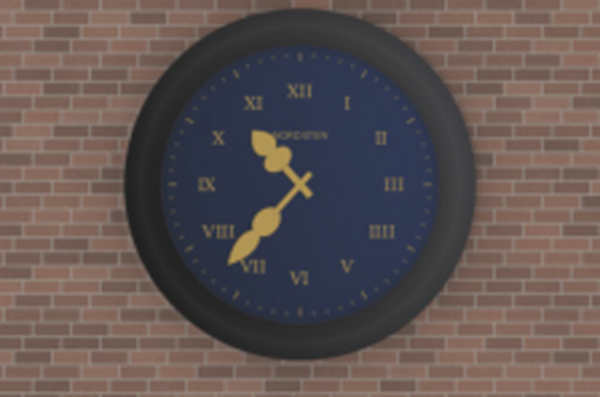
h=10 m=37
